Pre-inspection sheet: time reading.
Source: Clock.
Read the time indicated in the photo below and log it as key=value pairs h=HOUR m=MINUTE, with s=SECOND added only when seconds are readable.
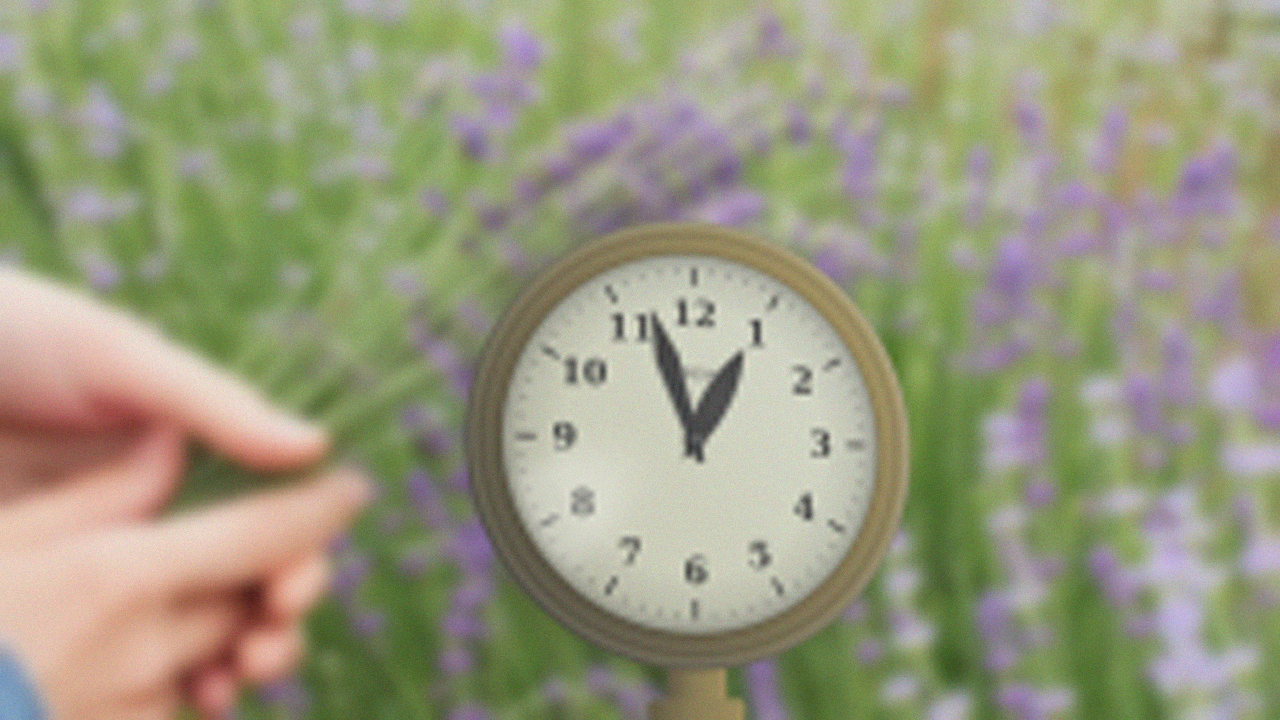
h=12 m=57
